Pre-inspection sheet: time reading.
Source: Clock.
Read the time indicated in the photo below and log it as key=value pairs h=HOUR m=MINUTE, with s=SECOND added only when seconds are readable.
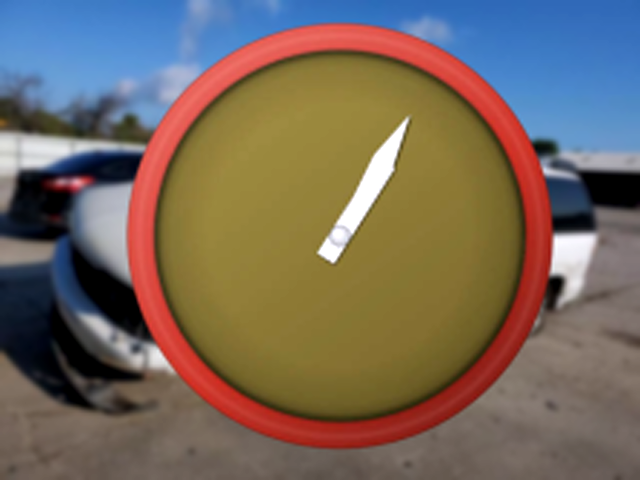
h=1 m=5
